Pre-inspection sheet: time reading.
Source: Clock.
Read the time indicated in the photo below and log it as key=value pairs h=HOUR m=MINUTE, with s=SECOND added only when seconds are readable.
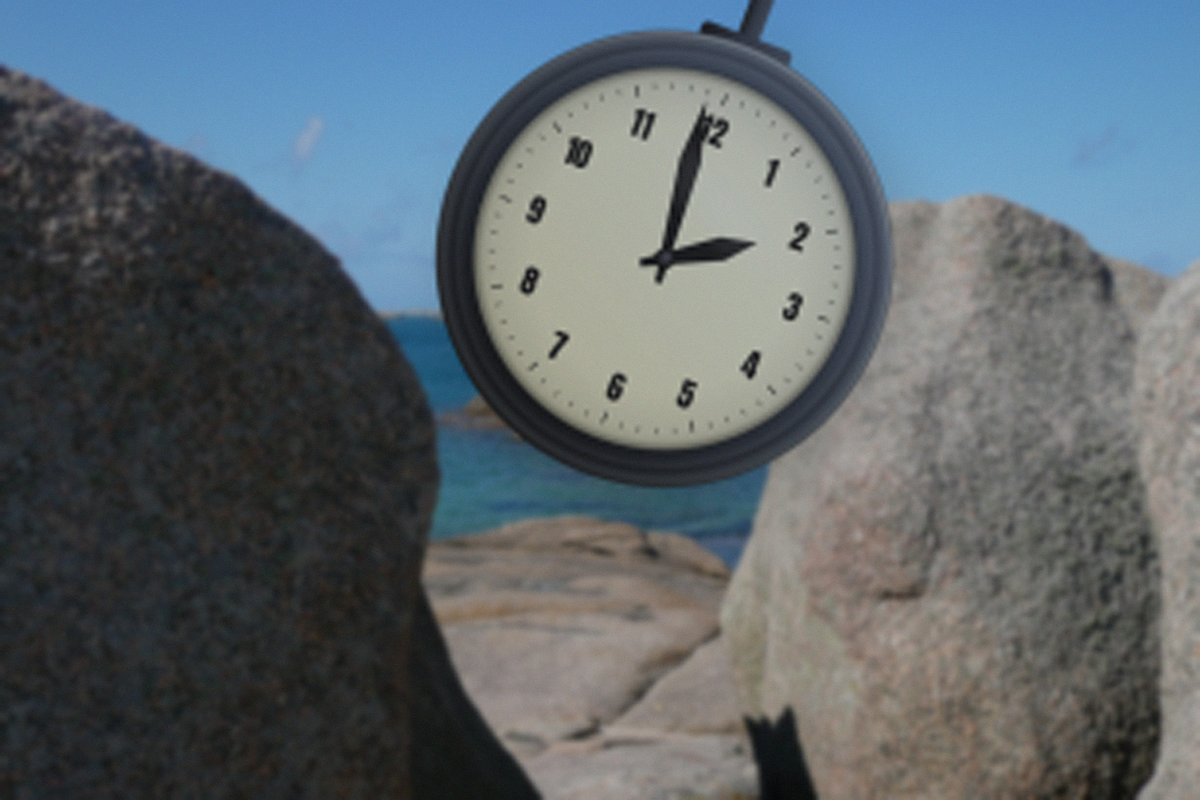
h=1 m=59
